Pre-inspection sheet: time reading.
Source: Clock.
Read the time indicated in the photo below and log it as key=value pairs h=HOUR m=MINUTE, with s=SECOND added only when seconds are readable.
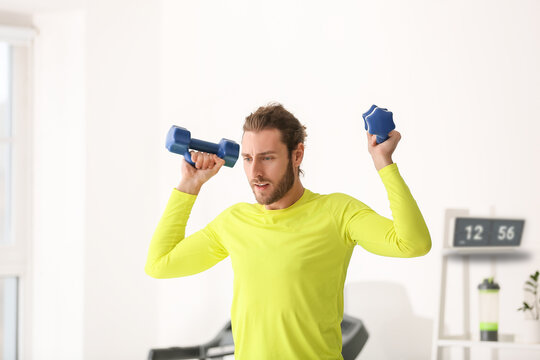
h=12 m=56
